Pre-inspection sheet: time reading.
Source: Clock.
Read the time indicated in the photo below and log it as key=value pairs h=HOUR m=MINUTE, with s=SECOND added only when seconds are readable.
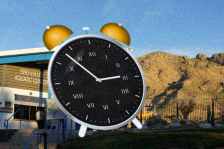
h=2 m=53
